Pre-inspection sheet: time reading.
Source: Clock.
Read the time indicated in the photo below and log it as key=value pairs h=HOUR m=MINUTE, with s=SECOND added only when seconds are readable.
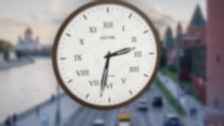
h=2 m=32
